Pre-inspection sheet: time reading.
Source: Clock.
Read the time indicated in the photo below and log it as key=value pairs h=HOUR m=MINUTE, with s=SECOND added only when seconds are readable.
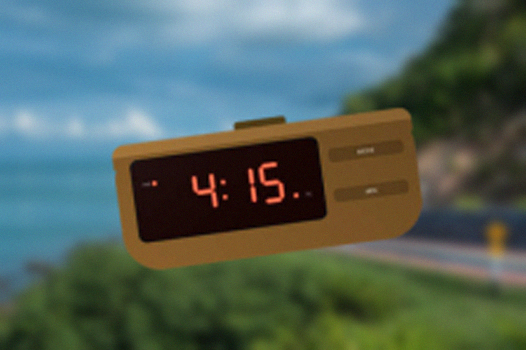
h=4 m=15
